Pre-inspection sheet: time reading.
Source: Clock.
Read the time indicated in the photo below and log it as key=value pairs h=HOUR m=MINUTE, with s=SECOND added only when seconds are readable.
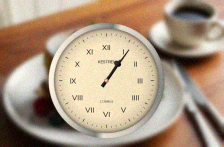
h=1 m=6
